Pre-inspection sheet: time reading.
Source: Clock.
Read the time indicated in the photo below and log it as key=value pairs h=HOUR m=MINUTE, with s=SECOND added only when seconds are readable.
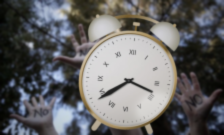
h=3 m=39
